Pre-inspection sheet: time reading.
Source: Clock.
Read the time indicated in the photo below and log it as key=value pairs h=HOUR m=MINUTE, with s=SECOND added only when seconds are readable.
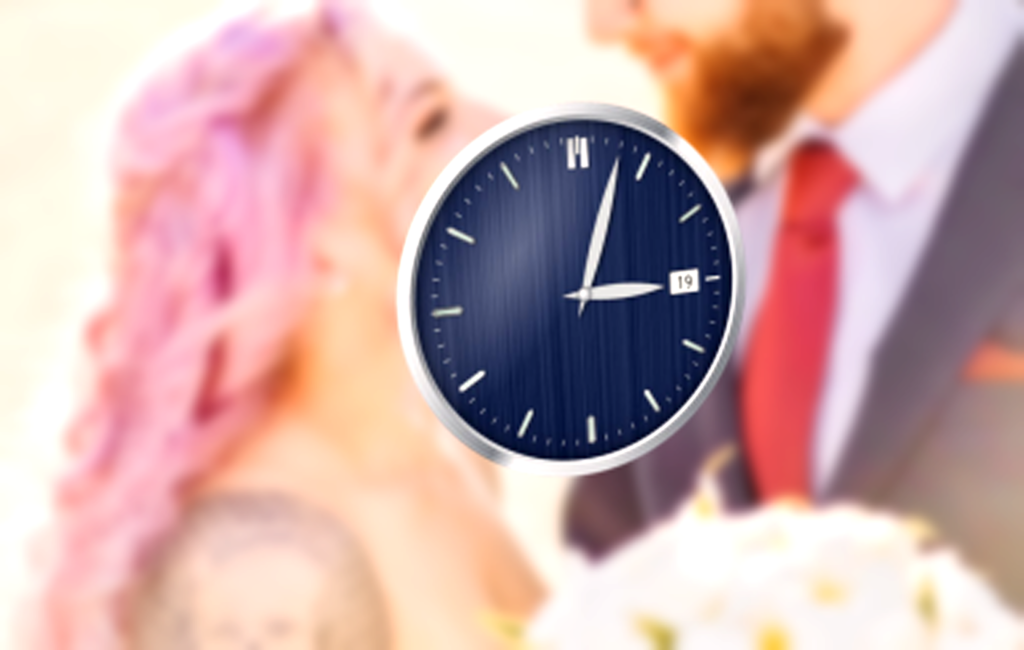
h=3 m=3
